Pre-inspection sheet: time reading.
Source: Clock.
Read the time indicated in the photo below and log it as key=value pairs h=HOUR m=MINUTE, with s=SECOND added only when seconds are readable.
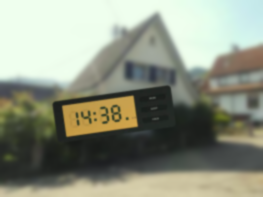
h=14 m=38
